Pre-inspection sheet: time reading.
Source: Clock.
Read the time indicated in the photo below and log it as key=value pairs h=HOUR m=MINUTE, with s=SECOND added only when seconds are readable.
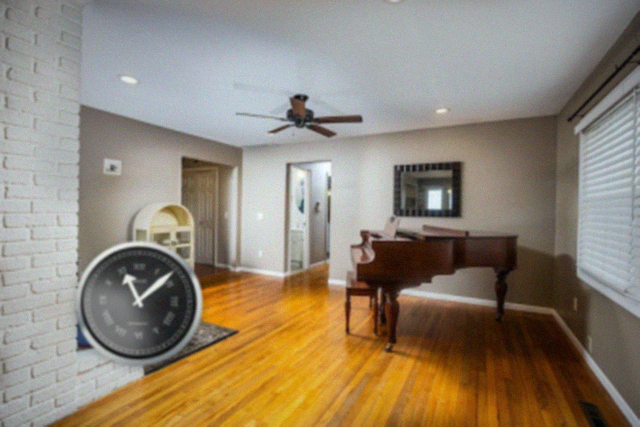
h=11 m=8
